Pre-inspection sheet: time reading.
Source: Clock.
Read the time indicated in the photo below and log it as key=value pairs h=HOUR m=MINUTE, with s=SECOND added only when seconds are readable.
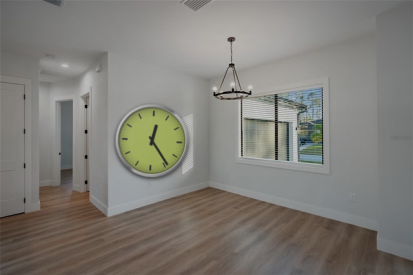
h=12 m=24
